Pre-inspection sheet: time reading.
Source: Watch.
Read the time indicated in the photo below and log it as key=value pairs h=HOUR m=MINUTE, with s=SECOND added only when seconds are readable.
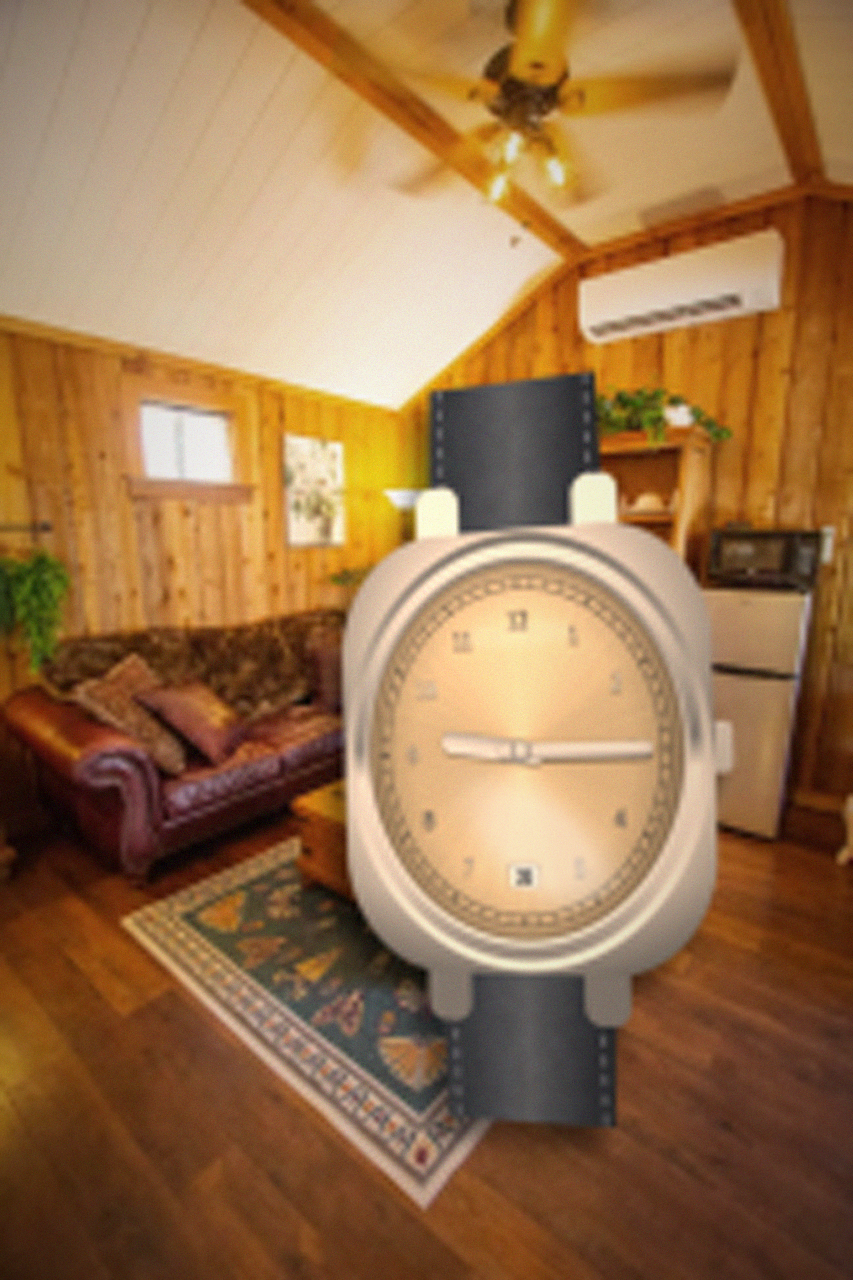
h=9 m=15
